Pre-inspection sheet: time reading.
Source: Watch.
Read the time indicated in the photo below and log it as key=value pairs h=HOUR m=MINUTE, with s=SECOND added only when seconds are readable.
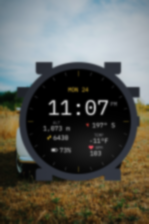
h=11 m=7
